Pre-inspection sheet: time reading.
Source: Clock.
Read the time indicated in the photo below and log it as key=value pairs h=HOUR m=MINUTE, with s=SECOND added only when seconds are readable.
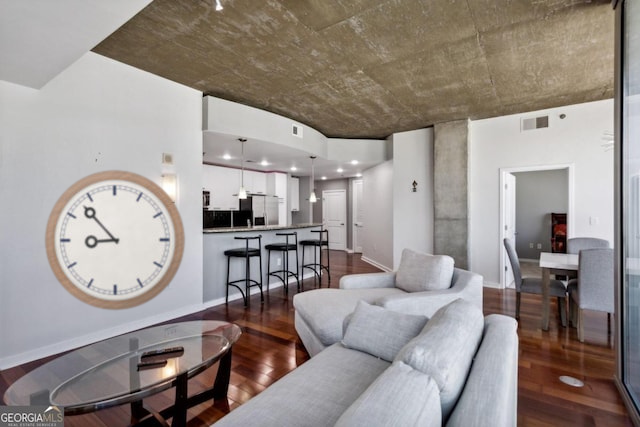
h=8 m=53
